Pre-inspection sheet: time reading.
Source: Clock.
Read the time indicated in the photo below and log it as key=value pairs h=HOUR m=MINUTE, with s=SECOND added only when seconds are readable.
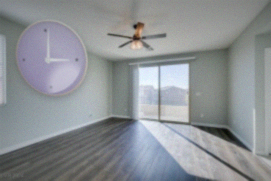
h=3 m=1
